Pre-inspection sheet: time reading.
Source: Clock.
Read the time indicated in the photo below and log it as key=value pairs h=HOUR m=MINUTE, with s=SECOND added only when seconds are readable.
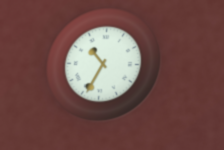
h=10 m=34
